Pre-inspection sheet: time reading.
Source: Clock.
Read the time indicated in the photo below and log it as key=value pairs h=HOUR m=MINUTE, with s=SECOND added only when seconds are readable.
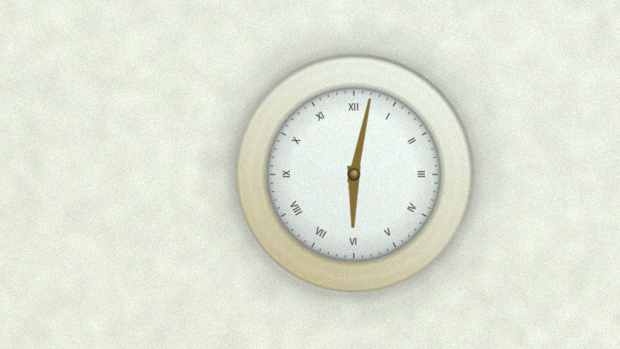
h=6 m=2
